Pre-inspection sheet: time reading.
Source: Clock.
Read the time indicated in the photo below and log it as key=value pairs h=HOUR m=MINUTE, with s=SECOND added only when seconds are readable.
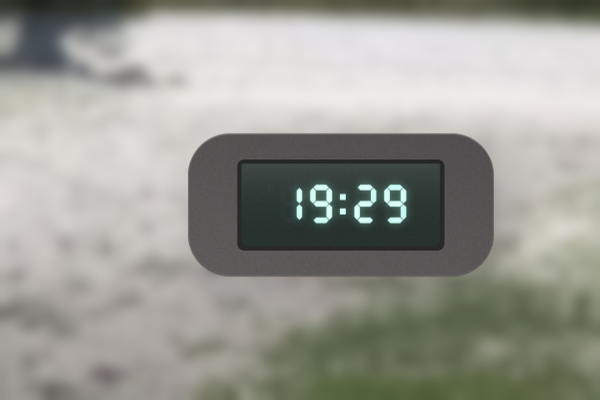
h=19 m=29
